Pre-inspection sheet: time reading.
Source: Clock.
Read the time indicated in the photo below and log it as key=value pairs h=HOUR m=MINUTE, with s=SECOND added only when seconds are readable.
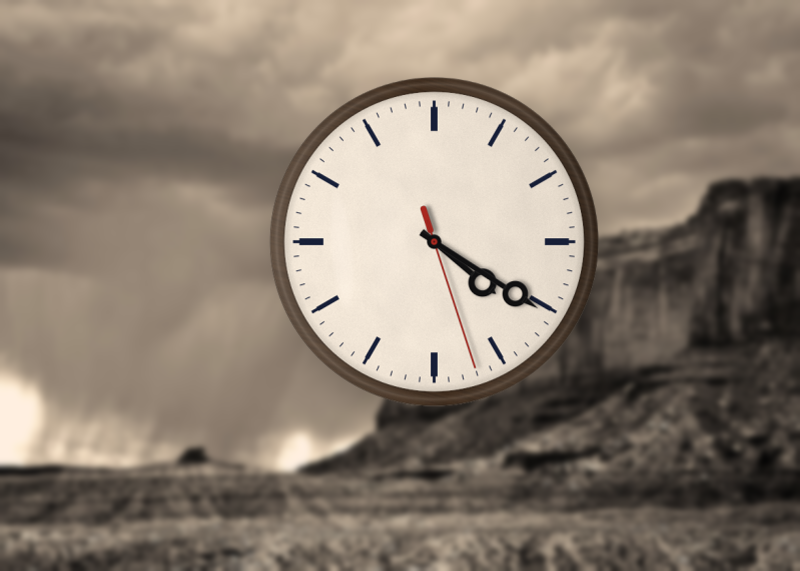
h=4 m=20 s=27
